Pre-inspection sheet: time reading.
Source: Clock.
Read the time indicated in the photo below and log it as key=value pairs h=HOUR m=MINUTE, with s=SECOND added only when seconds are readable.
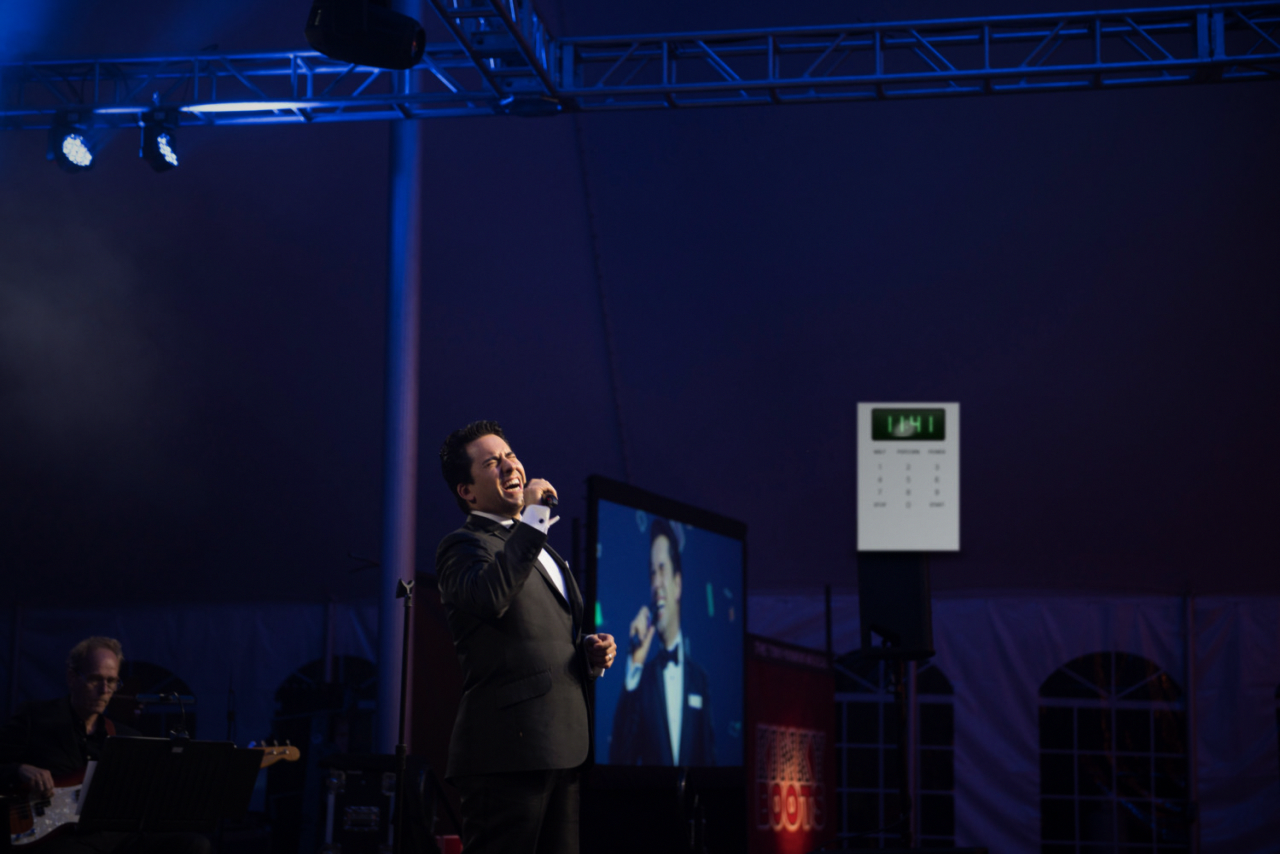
h=11 m=41
